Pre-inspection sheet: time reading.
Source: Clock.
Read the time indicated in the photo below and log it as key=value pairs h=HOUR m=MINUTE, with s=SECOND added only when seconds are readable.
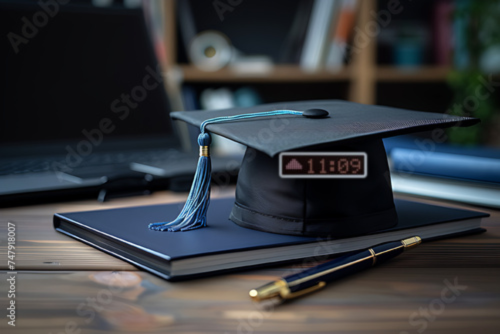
h=11 m=9
